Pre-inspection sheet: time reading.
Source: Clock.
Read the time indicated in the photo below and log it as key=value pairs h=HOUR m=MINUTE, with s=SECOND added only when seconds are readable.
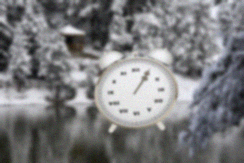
h=1 m=5
